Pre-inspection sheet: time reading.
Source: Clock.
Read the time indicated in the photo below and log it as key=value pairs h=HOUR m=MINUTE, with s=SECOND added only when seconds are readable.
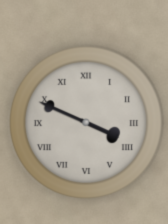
h=3 m=49
